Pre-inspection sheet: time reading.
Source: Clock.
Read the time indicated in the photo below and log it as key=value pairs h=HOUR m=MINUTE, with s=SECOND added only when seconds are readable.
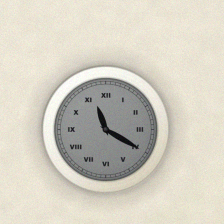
h=11 m=20
